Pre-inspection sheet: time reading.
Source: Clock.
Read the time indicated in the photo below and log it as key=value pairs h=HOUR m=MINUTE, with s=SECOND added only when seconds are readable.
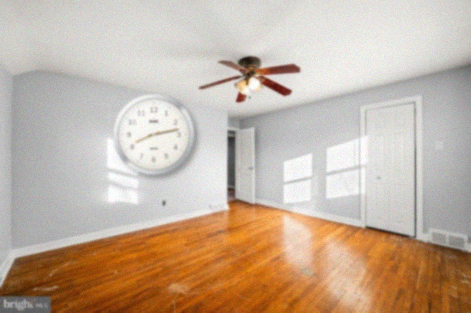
h=8 m=13
